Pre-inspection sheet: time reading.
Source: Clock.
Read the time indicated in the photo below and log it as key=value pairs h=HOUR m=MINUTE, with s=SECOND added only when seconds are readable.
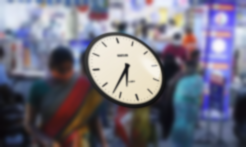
h=6 m=37
